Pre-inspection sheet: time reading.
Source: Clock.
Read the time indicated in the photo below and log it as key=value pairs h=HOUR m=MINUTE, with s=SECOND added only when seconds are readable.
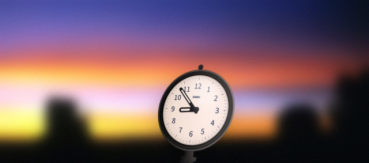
h=8 m=53
